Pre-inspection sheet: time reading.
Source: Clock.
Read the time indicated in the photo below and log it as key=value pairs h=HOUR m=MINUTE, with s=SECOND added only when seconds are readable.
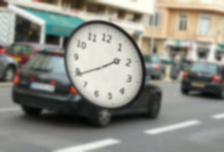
h=1 m=39
